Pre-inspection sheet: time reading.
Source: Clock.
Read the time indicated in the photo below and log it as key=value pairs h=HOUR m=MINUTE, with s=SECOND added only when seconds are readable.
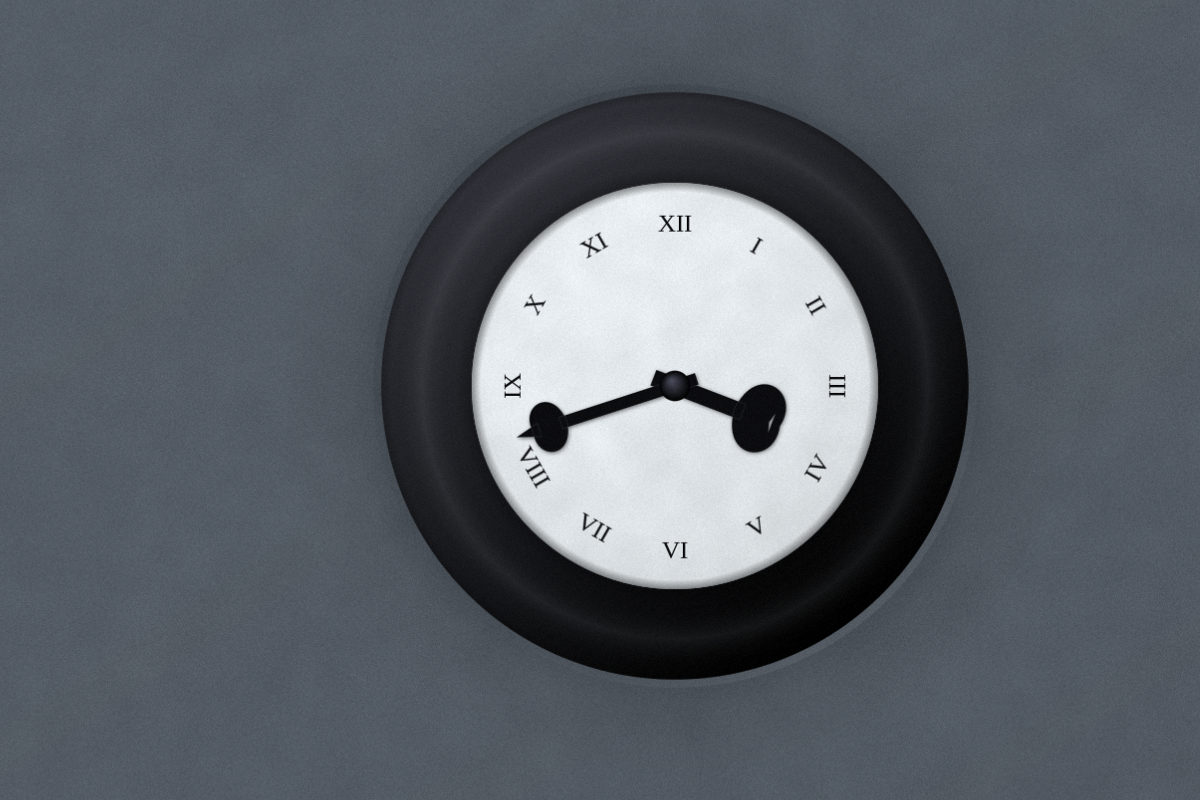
h=3 m=42
